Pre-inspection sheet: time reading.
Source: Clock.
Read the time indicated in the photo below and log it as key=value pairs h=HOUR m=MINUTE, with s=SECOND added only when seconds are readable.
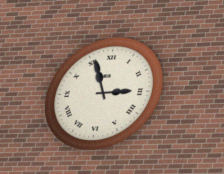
h=2 m=56
